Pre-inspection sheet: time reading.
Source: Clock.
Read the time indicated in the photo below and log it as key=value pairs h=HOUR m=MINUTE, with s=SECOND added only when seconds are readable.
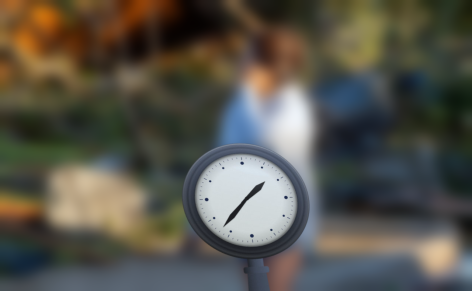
h=1 m=37
